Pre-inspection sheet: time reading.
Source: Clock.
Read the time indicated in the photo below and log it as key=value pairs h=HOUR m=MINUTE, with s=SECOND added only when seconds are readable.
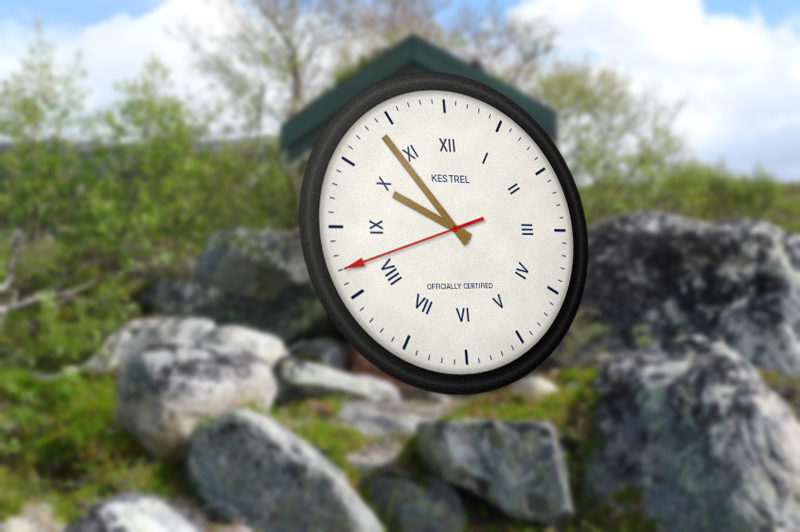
h=9 m=53 s=42
